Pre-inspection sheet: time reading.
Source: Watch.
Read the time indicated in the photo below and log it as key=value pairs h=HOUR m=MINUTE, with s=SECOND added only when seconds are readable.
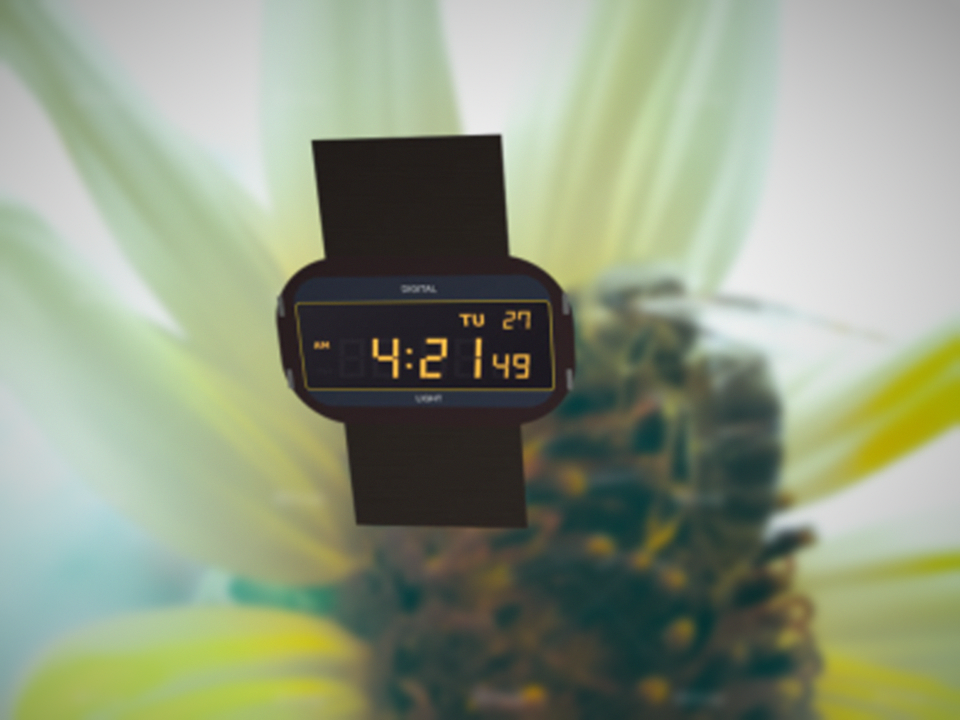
h=4 m=21 s=49
